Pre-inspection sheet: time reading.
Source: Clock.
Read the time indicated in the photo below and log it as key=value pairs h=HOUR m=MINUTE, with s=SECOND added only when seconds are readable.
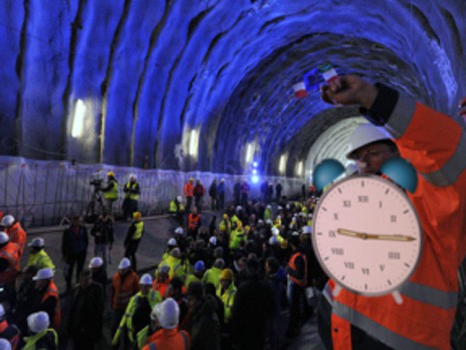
h=9 m=15
